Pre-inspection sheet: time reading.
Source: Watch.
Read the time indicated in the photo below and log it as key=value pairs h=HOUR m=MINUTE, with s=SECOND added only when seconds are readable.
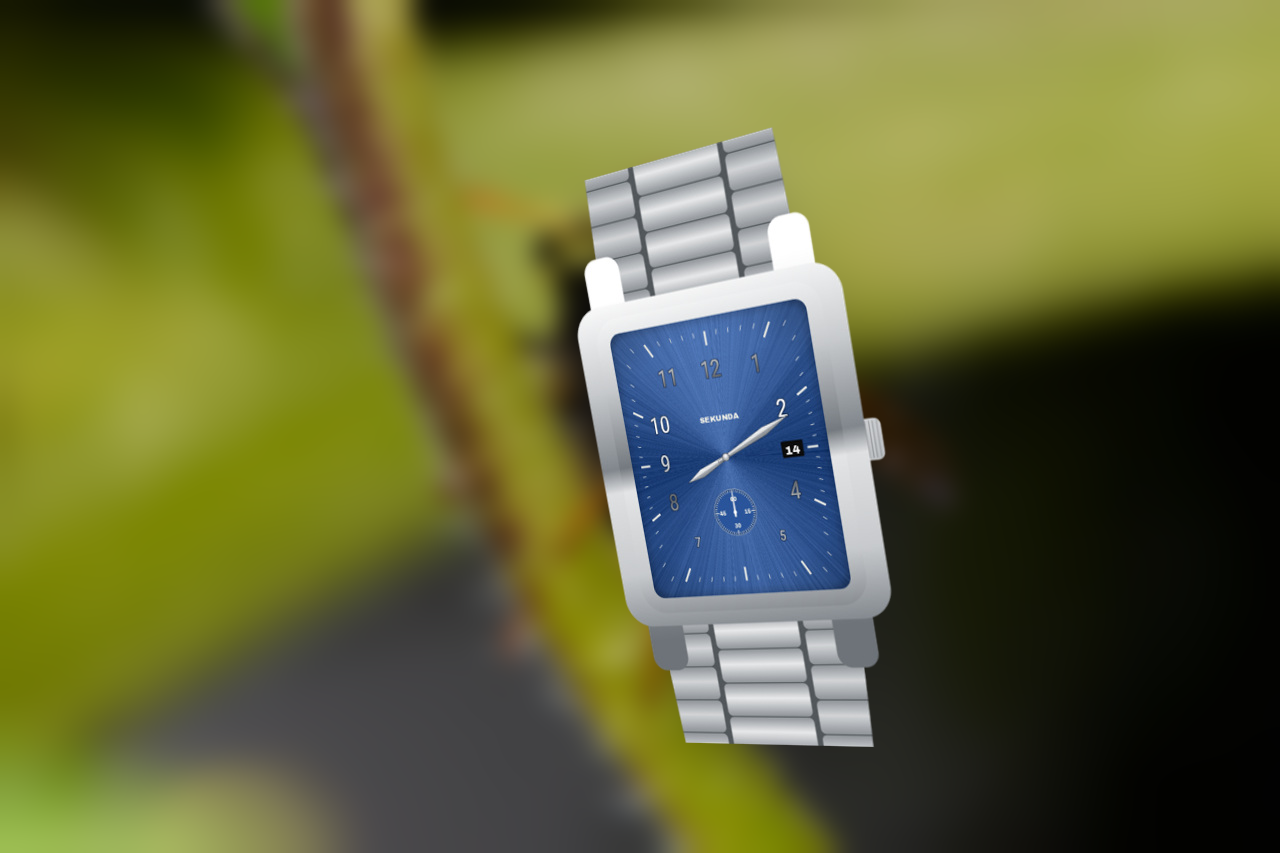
h=8 m=11
